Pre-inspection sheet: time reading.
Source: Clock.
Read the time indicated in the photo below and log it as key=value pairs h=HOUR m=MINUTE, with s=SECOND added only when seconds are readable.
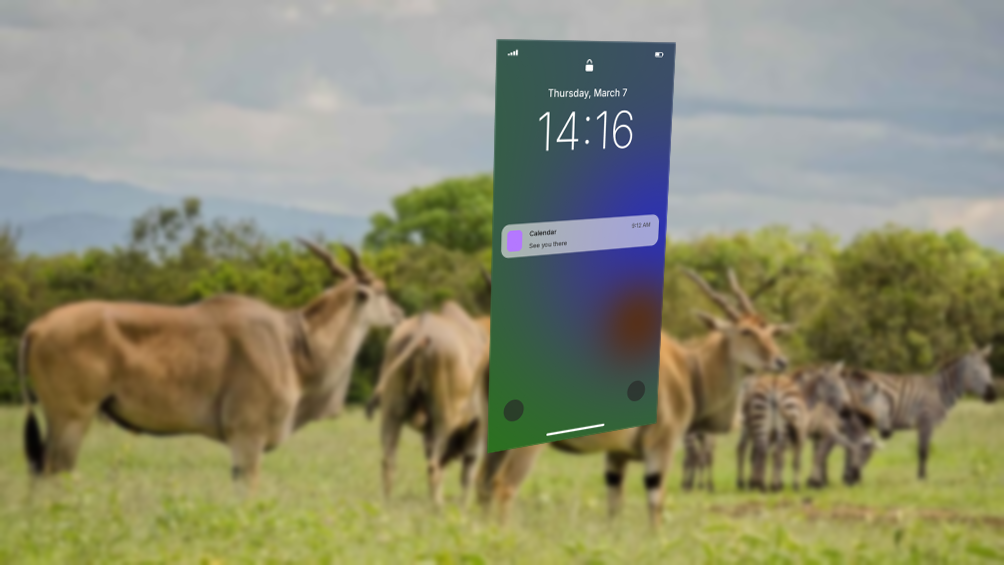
h=14 m=16
